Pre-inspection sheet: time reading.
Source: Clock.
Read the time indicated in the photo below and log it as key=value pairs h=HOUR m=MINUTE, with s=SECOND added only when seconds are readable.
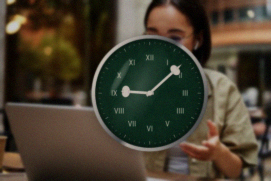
h=9 m=8
